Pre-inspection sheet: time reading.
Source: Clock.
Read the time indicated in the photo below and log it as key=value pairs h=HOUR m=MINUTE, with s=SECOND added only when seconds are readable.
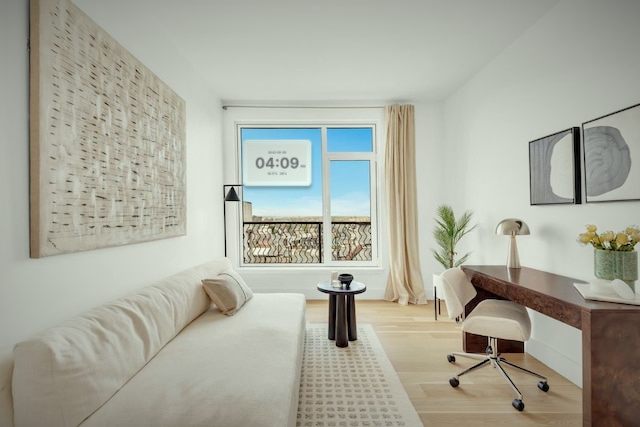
h=4 m=9
